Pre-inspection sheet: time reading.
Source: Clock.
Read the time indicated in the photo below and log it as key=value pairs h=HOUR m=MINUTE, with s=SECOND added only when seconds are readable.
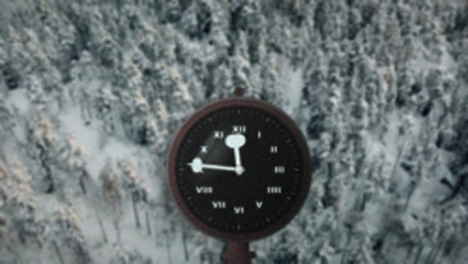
h=11 m=46
